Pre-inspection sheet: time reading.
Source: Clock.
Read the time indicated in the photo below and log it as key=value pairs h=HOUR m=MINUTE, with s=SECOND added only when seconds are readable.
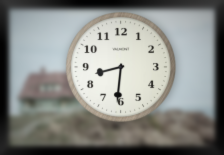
h=8 m=31
